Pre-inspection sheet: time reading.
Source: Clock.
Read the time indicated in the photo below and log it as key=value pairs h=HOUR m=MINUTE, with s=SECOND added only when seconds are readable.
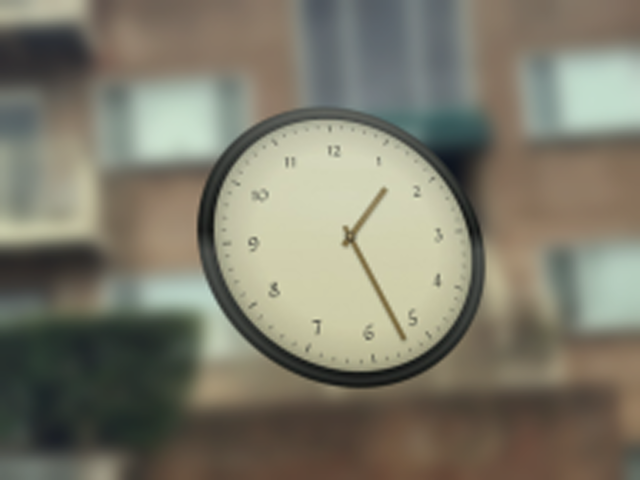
h=1 m=27
